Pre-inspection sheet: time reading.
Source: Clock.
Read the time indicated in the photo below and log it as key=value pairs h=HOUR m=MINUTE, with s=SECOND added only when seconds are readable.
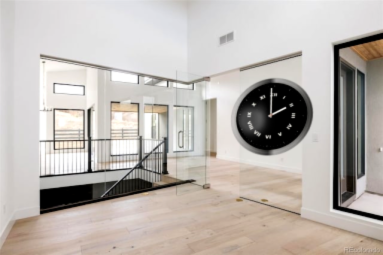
h=1 m=59
